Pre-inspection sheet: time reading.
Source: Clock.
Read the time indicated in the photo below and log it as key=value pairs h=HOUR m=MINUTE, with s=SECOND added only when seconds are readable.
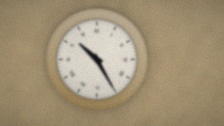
h=10 m=25
